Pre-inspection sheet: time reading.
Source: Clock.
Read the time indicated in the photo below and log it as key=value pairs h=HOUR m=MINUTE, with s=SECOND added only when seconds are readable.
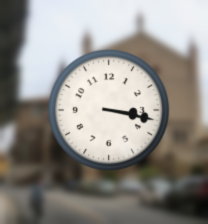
h=3 m=17
